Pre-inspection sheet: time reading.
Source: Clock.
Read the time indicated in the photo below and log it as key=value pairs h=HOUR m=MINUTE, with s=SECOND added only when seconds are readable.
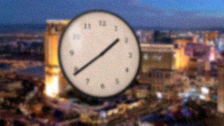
h=1 m=39
